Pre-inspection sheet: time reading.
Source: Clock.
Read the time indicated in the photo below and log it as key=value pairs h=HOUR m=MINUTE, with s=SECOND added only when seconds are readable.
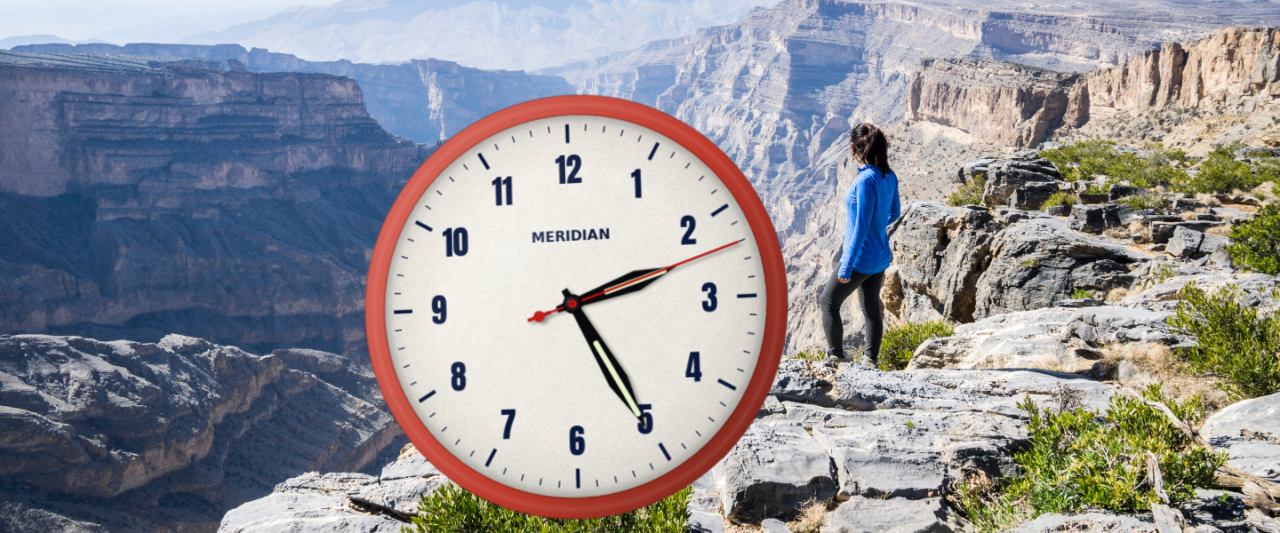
h=2 m=25 s=12
